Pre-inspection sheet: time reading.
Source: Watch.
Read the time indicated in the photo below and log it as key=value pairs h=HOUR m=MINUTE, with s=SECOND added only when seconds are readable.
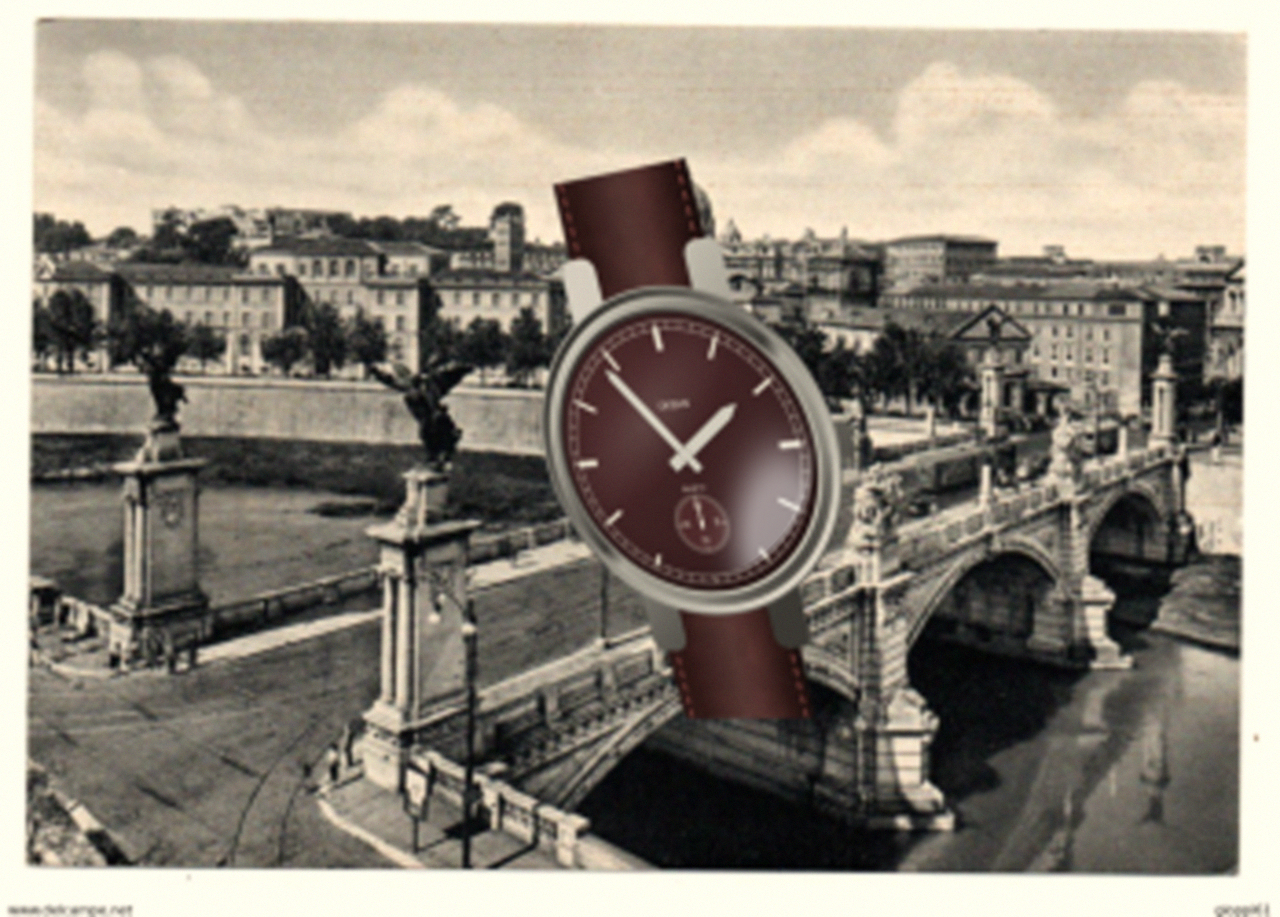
h=1 m=54
